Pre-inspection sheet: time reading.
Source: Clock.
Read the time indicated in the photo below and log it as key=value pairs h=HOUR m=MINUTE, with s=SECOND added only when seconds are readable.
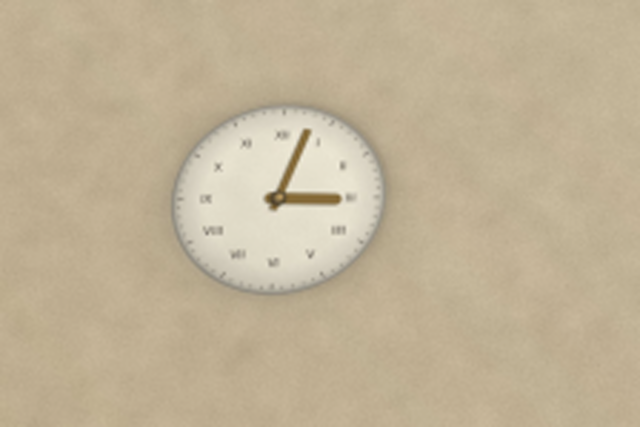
h=3 m=3
